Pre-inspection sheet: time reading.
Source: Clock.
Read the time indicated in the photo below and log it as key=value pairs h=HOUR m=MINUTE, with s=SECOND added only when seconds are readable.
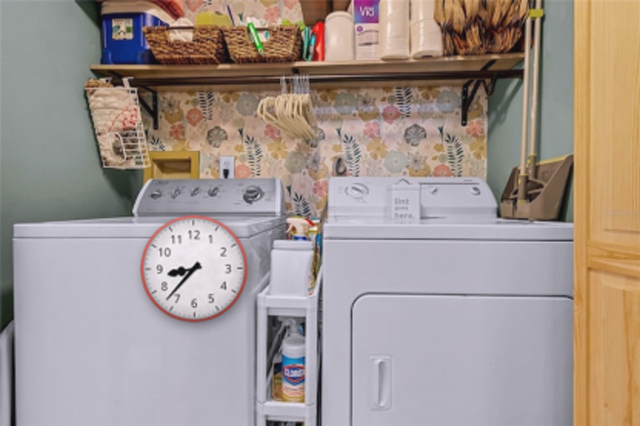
h=8 m=37
